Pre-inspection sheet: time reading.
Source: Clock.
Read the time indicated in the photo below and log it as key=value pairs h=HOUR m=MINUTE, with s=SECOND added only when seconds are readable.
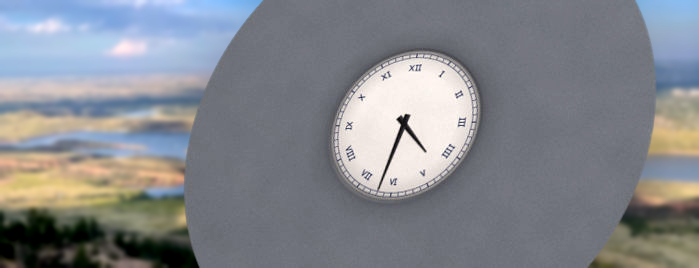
h=4 m=32
